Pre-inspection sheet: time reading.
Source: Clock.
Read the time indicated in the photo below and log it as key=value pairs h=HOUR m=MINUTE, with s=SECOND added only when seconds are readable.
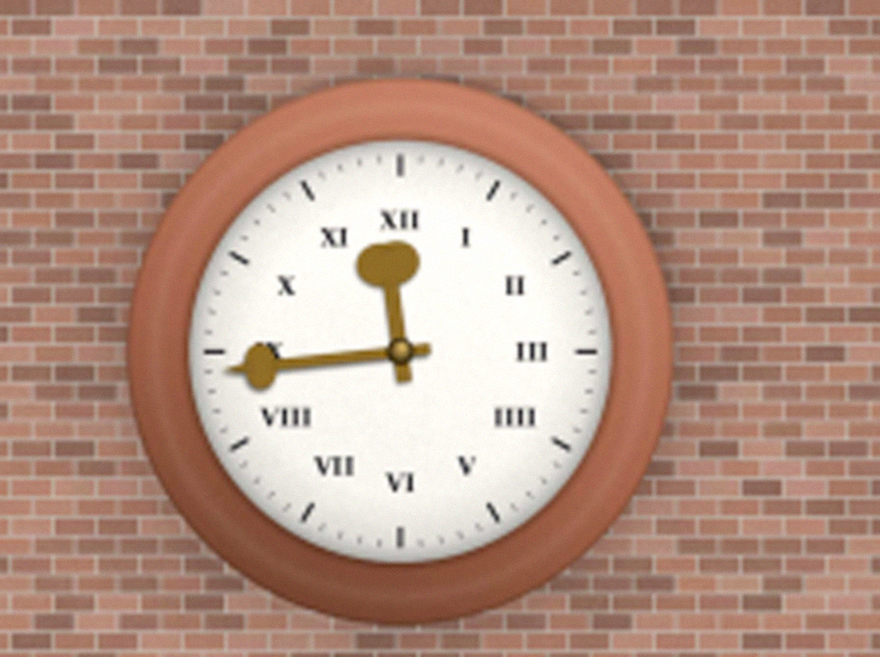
h=11 m=44
